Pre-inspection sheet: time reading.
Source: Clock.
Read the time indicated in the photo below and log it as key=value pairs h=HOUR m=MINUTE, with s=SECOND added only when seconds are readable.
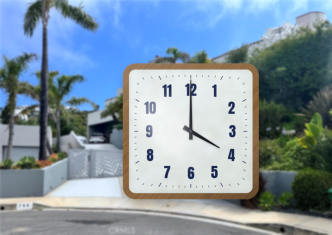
h=4 m=0
